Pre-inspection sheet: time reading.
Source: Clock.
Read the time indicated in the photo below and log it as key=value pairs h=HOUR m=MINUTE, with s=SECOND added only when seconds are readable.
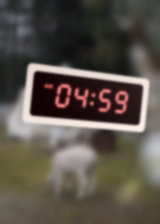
h=4 m=59
